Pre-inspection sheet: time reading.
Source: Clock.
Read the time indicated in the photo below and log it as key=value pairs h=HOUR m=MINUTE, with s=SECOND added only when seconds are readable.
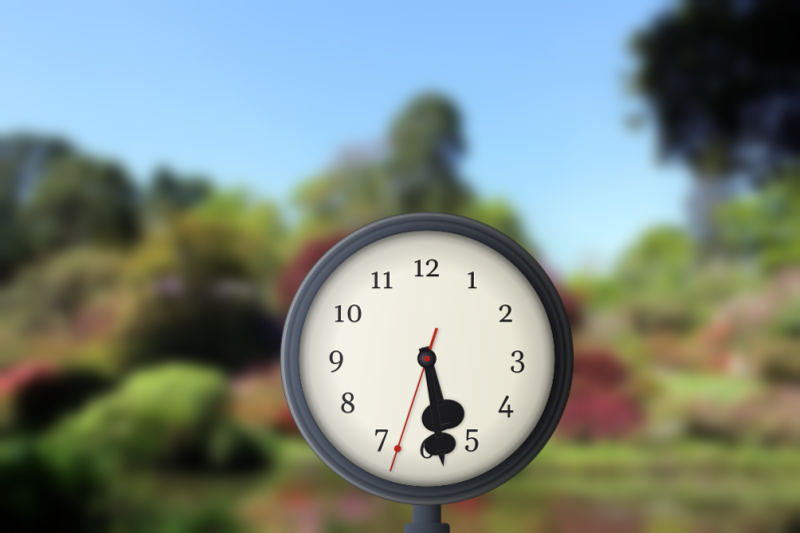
h=5 m=28 s=33
